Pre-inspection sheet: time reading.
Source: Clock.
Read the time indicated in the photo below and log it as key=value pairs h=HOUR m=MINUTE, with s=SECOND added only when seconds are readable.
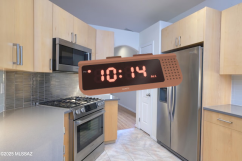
h=10 m=14
